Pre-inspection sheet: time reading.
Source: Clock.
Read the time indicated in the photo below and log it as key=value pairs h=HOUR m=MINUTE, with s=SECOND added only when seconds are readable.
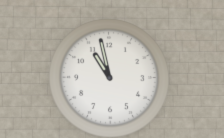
h=10 m=58
